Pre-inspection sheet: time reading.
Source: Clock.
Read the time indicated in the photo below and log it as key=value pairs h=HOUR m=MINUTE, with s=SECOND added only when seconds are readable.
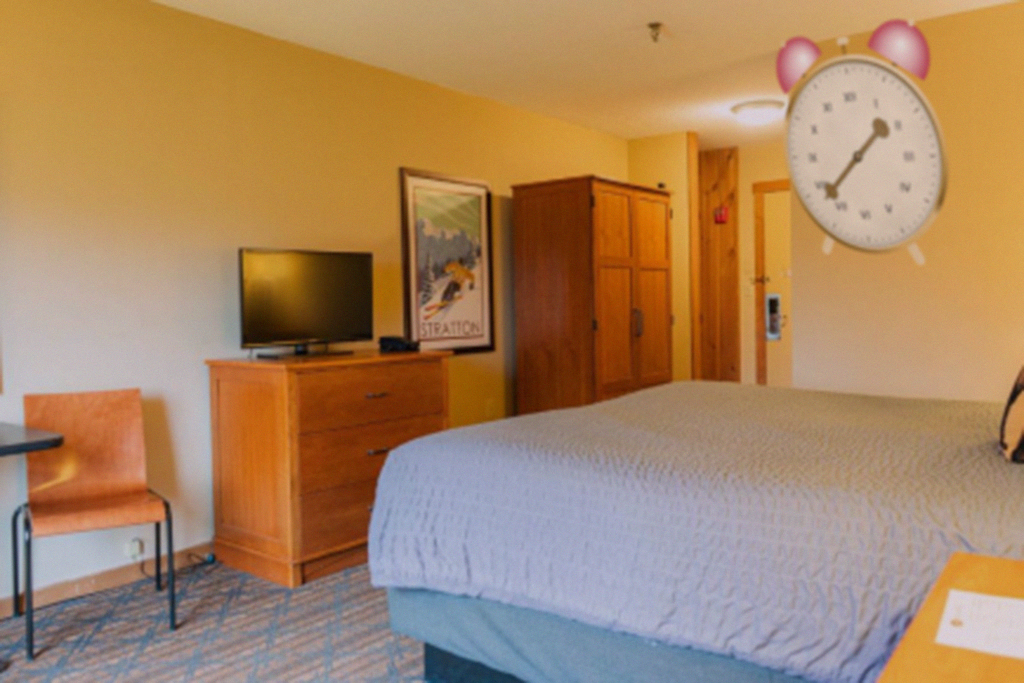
h=1 m=38
